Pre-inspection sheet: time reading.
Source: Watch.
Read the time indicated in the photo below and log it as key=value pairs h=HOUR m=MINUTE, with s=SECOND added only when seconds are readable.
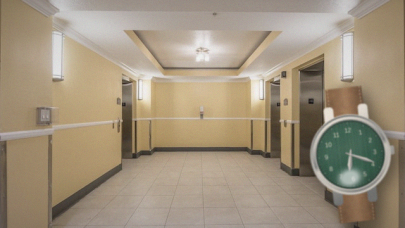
h=6 m=19
